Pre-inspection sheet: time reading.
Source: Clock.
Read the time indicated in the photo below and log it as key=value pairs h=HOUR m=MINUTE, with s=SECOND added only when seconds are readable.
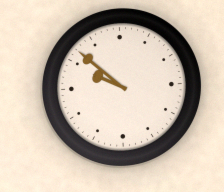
h=9 m=52
